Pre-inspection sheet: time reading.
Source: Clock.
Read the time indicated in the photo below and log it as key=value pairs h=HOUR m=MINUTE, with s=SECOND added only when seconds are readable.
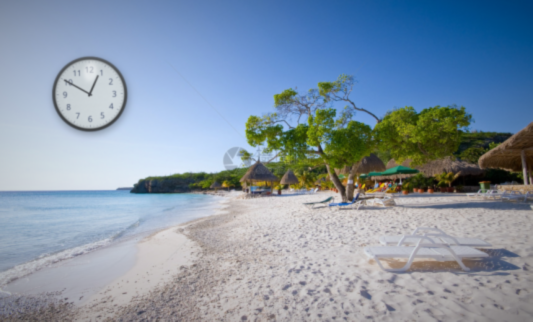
h=12 m=50
